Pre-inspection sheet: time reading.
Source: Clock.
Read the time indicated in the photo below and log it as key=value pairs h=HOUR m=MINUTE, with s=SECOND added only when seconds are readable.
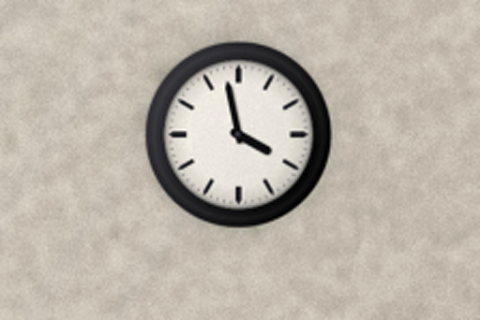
h=3 m=58
